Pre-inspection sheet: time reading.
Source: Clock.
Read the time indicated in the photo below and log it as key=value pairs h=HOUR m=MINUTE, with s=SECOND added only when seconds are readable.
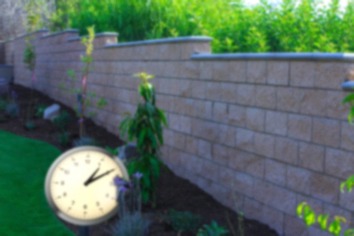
h=1 m=10
